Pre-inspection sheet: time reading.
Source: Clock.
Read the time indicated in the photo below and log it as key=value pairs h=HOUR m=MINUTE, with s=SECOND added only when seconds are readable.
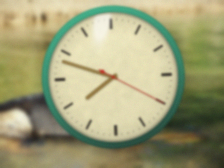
h=7 m=48 s=20
